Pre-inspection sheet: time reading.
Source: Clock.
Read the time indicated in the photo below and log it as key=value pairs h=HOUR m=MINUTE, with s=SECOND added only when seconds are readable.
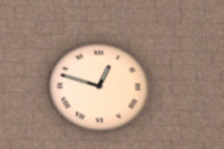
h=12 m=48
